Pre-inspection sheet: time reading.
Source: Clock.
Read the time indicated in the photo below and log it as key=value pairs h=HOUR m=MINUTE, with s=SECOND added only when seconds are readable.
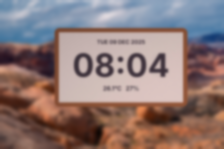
h=8 m=4
